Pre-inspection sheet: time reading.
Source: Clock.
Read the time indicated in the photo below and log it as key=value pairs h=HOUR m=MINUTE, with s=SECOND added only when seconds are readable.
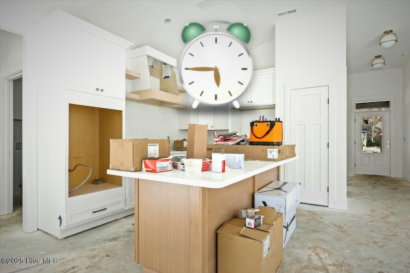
h=5 m=45
